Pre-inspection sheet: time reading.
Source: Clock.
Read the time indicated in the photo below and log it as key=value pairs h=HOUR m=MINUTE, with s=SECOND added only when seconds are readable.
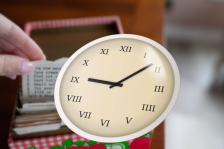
h=9 m=8
